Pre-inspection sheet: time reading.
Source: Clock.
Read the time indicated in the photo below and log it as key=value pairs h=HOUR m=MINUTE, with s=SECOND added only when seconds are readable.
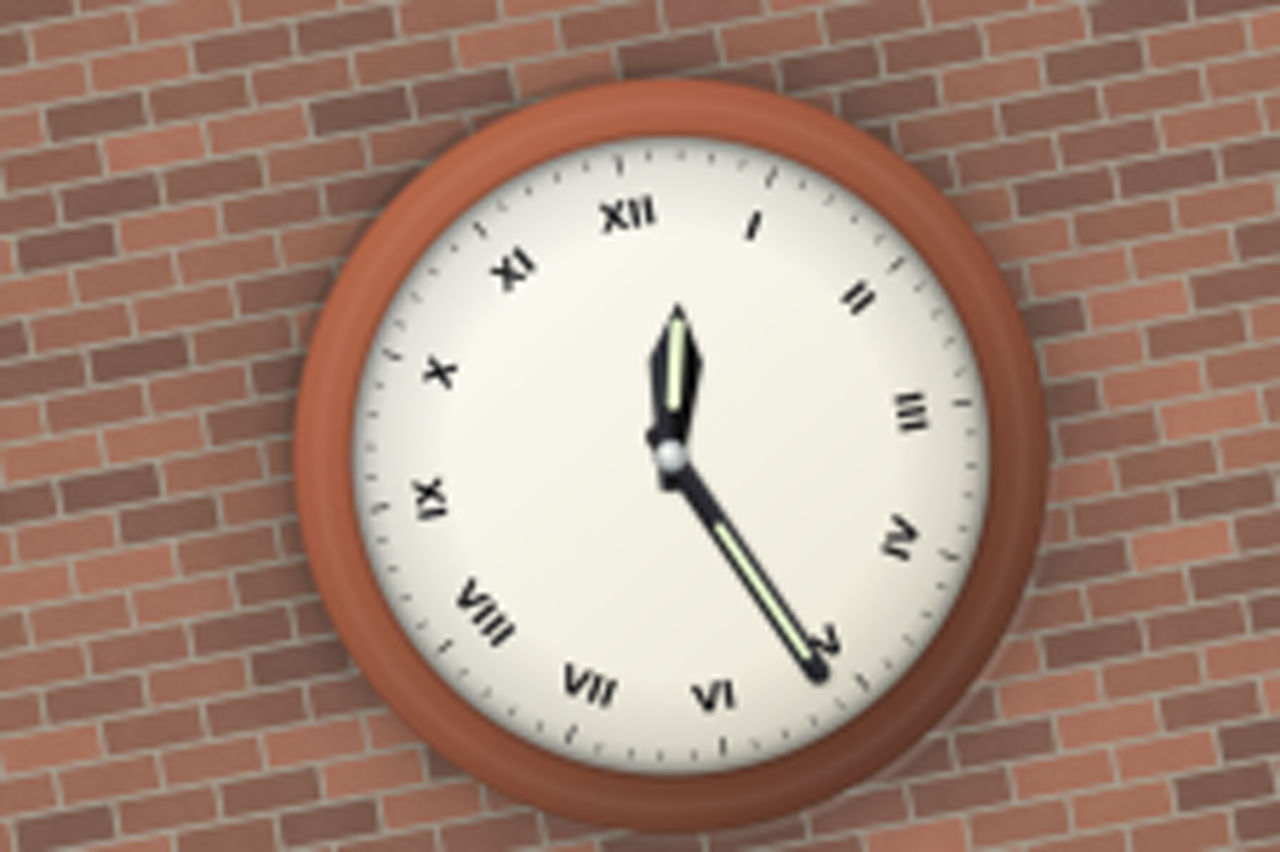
h=12 m=26
